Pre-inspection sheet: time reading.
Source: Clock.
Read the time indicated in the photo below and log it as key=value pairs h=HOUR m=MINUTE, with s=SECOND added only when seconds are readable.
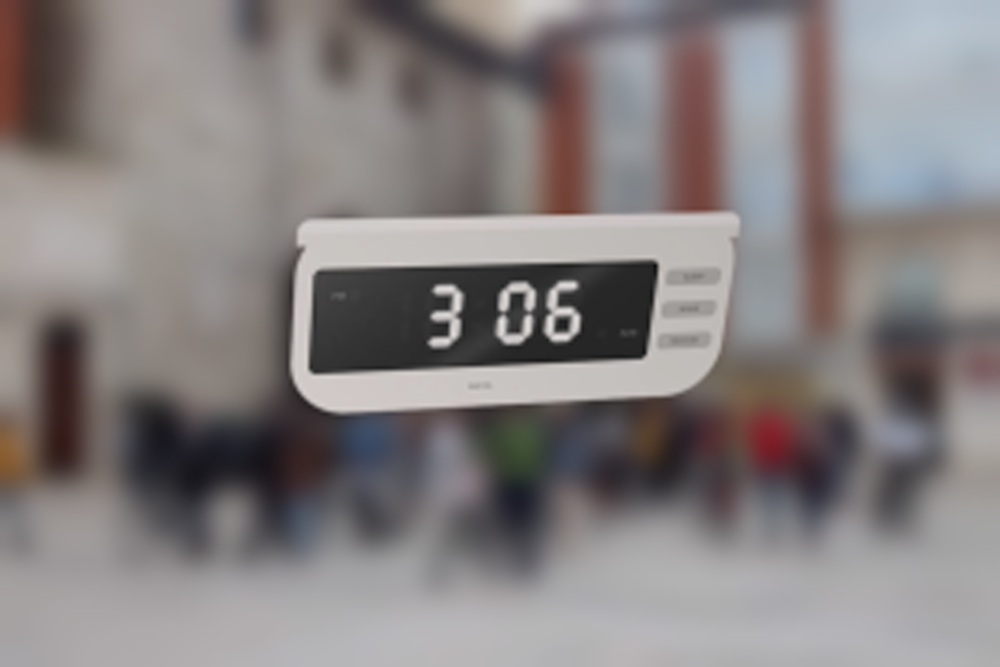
h=3 m=6
